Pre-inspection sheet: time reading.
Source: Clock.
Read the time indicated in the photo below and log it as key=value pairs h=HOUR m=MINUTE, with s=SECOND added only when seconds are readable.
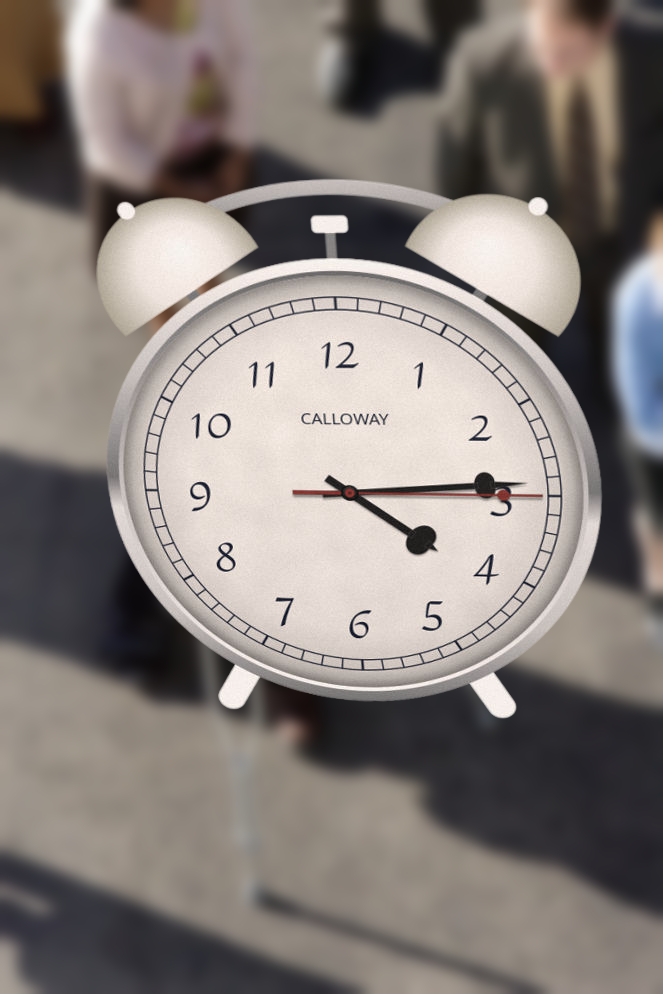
h=4 m=14 s=15
